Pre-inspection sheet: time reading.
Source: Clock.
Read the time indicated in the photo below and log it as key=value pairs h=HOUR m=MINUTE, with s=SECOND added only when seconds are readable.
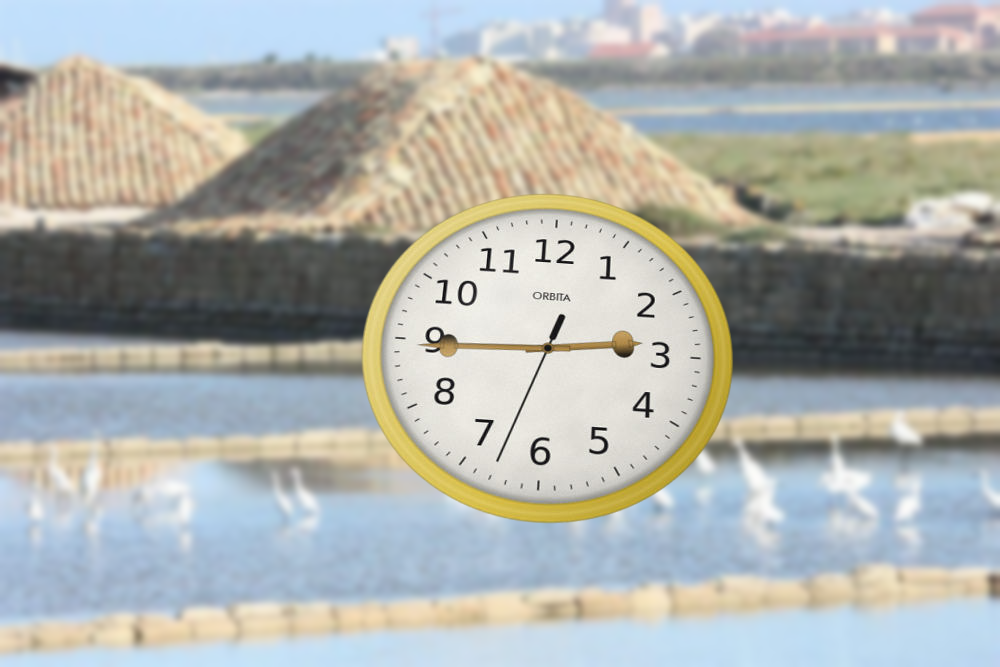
h=2 m=44 s=33
